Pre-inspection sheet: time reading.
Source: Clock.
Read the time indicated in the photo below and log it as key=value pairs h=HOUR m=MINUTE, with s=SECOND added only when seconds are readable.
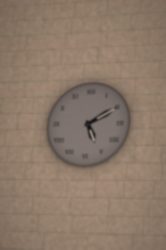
h=5 m=10
